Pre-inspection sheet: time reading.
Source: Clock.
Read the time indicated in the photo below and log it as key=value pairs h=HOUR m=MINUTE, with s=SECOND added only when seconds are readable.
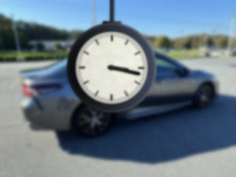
h=3 m=17
